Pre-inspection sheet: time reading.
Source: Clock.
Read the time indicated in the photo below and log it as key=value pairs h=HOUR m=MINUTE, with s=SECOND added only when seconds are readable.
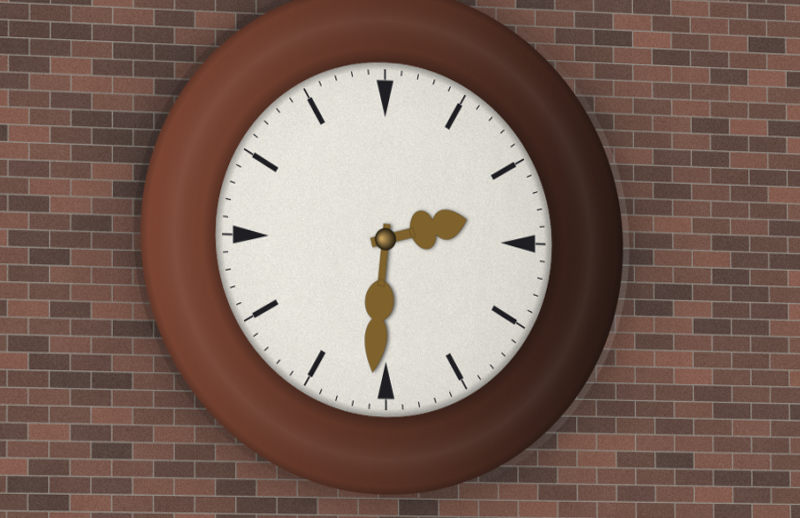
h=2 m=31
